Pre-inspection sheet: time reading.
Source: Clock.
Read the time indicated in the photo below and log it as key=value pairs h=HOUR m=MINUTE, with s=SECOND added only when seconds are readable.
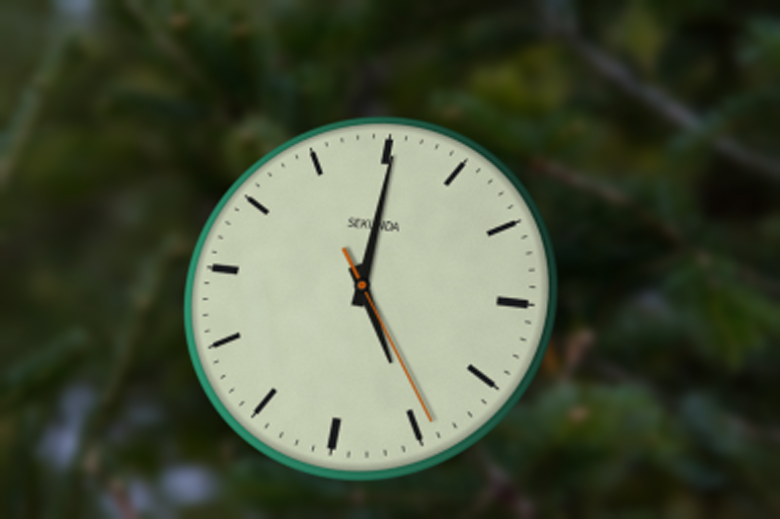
h=5 m=0 s=24
